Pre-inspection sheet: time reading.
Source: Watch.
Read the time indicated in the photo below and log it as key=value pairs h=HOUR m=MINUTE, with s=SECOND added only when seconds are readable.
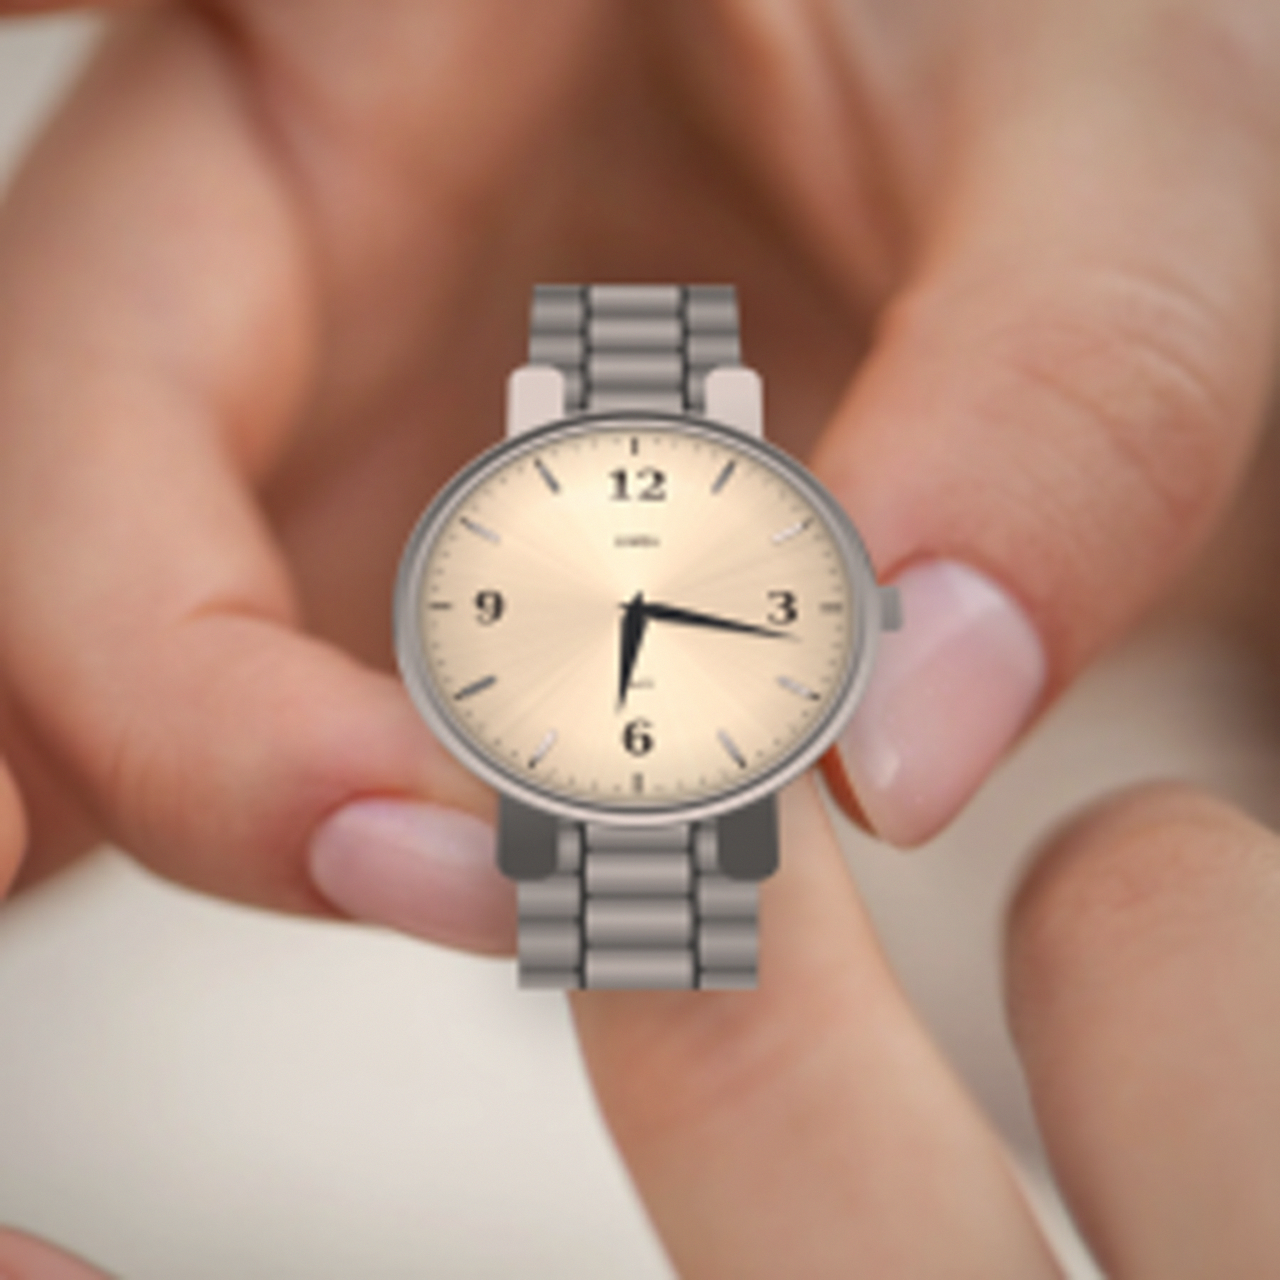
h=6 m=17
